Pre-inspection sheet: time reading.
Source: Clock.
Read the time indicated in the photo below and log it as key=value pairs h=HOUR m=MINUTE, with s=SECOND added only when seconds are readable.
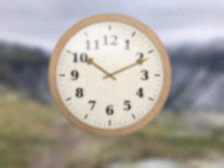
h=10 m=11
